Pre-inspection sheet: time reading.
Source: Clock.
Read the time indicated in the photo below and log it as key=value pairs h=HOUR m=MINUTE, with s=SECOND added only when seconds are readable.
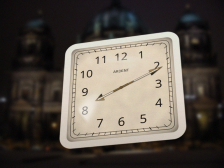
h=8 m=11
